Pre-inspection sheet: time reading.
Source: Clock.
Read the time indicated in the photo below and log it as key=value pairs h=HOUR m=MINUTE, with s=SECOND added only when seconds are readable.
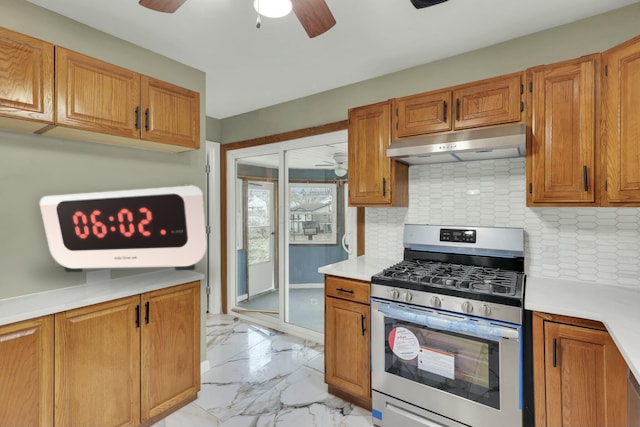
h=6 m=2
